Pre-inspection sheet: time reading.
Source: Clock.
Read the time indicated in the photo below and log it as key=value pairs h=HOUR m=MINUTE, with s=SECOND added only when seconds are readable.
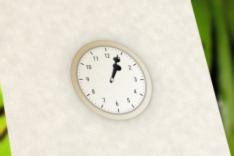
h=1 m=4
